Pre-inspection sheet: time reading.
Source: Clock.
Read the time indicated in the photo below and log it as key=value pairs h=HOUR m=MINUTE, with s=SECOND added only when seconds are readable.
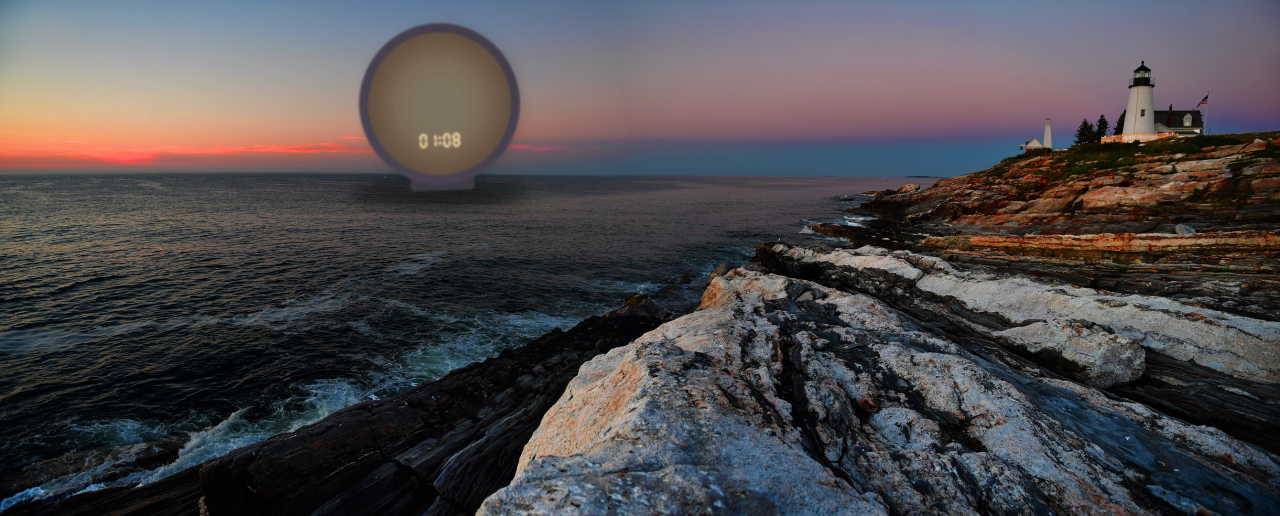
h=1 m=8
